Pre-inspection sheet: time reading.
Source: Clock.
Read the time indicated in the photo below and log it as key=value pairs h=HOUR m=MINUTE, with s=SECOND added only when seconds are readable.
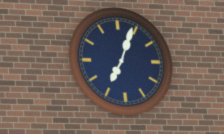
h=7 m=4
